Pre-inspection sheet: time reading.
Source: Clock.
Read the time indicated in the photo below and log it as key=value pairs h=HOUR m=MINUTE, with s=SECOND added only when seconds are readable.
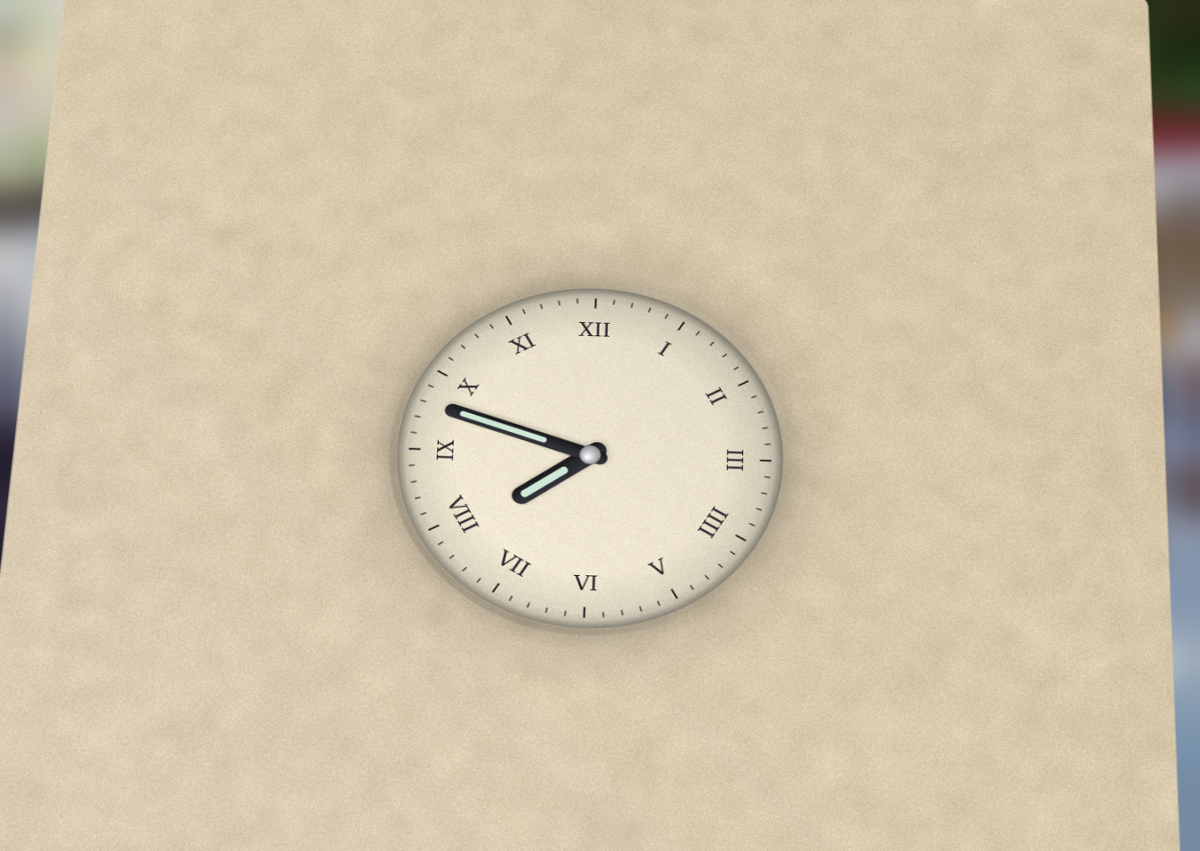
h=7 m=48
